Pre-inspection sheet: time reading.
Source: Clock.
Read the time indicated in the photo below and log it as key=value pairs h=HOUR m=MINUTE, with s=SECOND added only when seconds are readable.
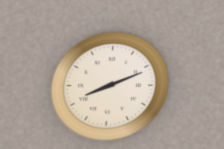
h=8 m=11
